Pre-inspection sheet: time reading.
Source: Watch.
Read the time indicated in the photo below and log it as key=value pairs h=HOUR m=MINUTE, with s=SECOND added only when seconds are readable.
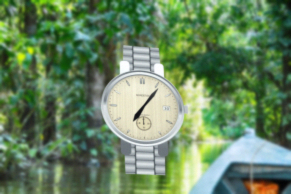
h=7 m=6
